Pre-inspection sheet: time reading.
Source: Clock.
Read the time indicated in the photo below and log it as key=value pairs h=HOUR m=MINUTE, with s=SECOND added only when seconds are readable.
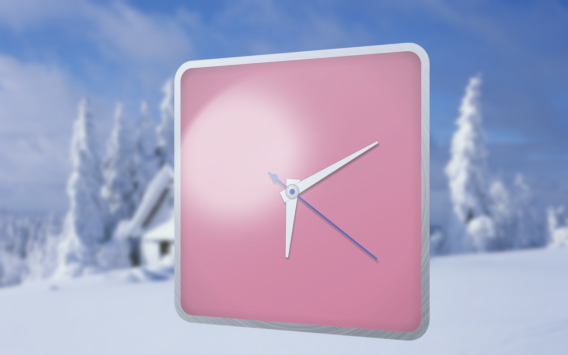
h=6 m=10 s=21
